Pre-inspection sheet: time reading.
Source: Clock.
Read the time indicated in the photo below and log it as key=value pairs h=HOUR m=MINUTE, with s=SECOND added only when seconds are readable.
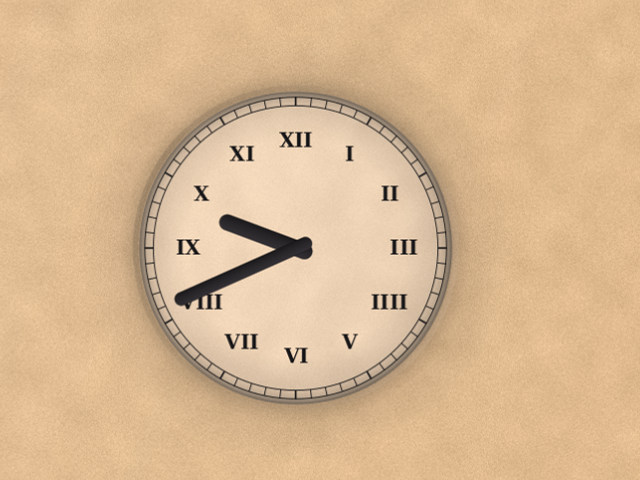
h=9 m=41
